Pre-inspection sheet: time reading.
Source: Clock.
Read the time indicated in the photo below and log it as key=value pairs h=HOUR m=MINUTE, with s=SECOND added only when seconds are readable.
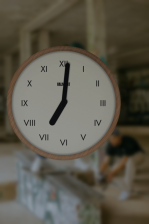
h=7 m=1
